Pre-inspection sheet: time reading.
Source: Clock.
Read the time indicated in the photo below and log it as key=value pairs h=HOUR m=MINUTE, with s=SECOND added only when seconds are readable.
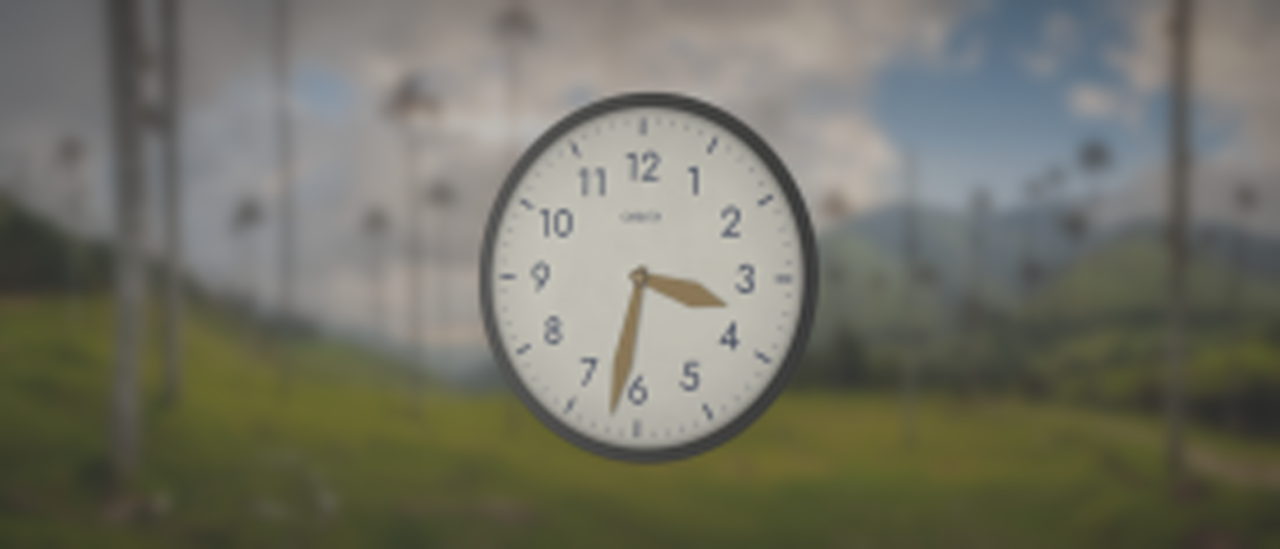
h=3 m=32
